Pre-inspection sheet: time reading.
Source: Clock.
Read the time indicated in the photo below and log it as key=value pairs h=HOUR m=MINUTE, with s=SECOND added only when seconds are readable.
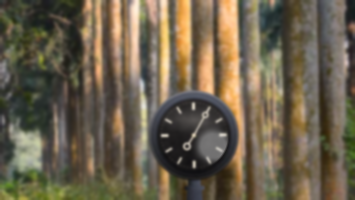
h=7 m=5
